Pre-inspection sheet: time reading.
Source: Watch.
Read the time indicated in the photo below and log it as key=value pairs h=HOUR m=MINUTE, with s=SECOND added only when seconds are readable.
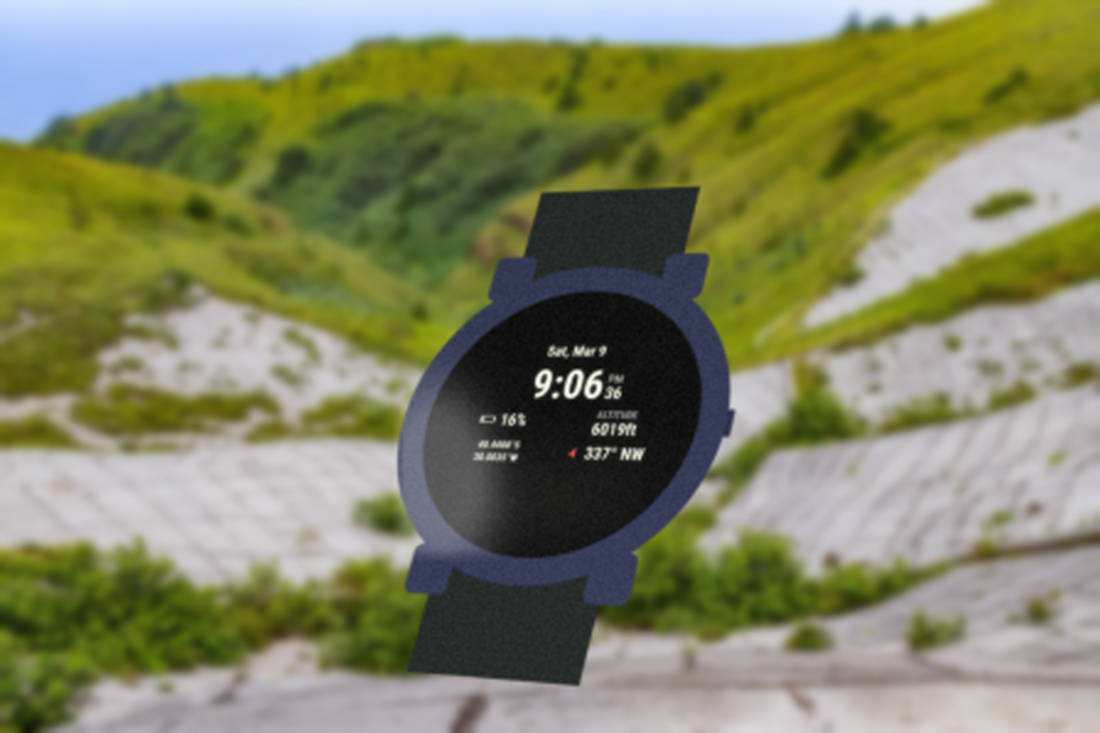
h=9 m=6
